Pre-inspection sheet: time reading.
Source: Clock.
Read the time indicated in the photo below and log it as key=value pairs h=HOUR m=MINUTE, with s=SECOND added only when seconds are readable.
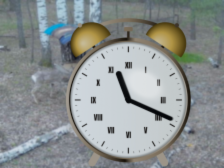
h=11 m=19
